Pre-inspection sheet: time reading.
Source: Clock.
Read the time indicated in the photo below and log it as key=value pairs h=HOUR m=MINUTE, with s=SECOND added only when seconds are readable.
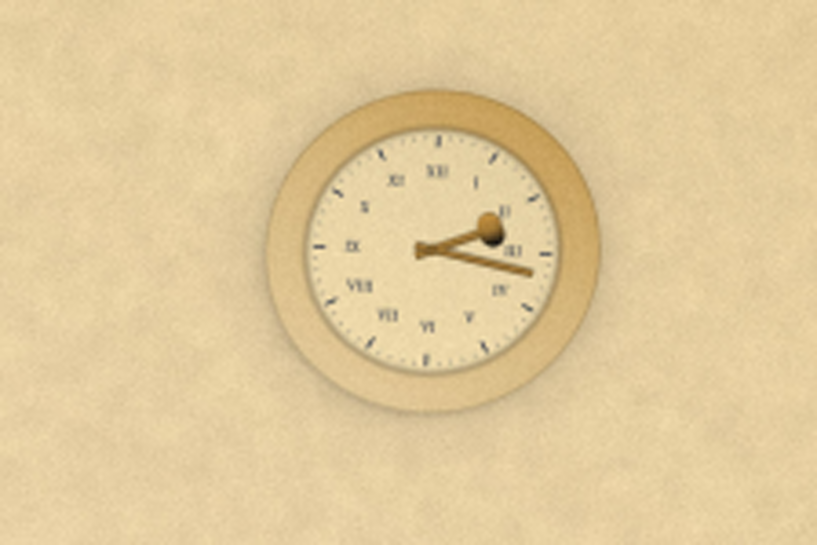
h=2 m=17
